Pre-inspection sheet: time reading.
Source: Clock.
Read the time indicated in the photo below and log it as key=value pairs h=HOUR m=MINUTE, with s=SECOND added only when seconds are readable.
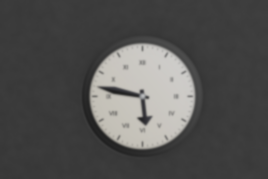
h=5 m=47
